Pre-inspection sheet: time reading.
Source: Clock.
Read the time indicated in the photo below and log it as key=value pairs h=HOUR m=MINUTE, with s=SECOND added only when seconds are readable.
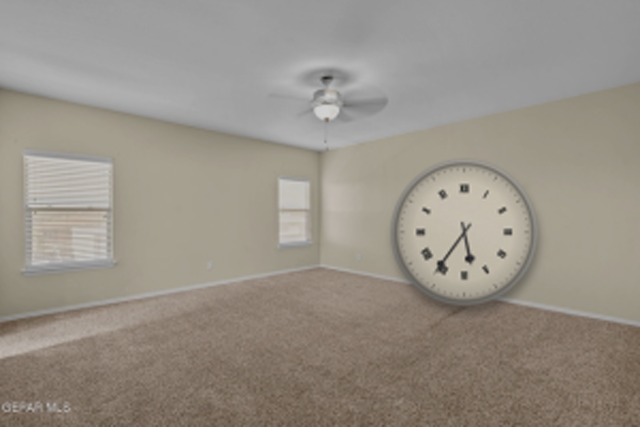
h=5 m=36
